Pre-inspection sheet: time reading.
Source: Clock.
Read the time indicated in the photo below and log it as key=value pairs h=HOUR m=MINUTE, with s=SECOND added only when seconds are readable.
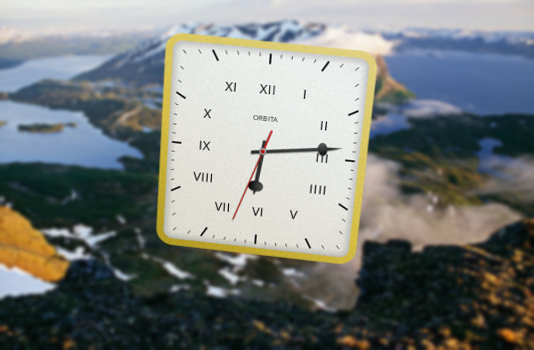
h=6 m=13 s=33
